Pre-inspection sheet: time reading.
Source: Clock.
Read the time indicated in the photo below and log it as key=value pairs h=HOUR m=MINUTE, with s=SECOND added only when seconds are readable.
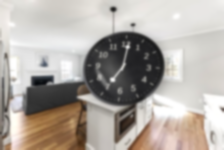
h=7 m=1
